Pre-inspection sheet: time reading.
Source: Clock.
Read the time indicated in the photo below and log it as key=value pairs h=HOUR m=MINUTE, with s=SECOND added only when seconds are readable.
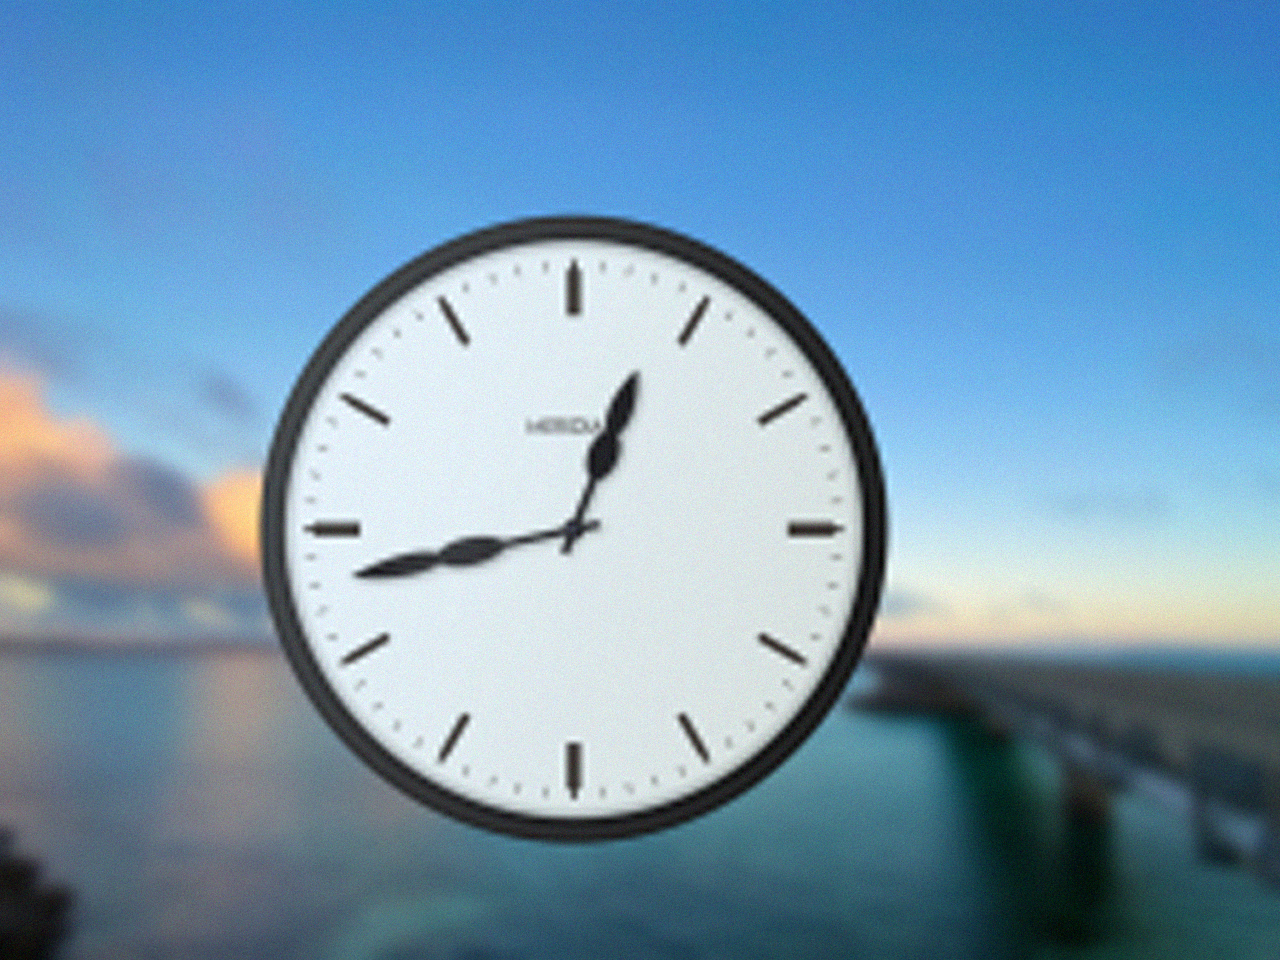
h=12 m=43
